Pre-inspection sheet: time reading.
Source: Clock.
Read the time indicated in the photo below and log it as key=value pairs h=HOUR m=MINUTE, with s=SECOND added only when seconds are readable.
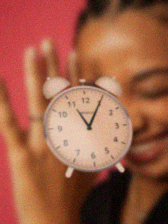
h=11 m=5
